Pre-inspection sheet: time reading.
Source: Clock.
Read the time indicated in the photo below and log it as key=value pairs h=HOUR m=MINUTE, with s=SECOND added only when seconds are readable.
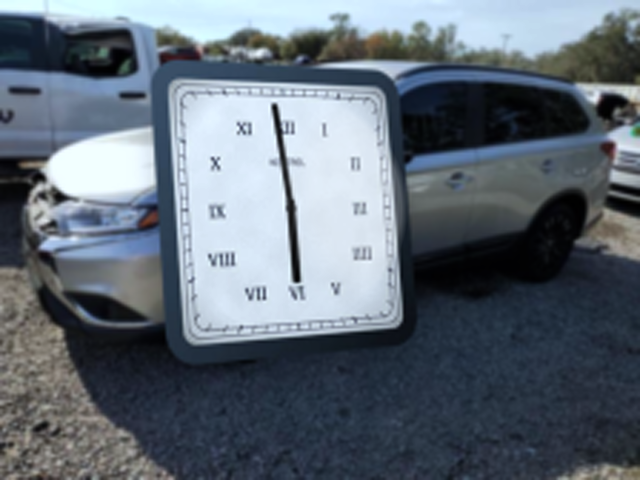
h=5 m=59
